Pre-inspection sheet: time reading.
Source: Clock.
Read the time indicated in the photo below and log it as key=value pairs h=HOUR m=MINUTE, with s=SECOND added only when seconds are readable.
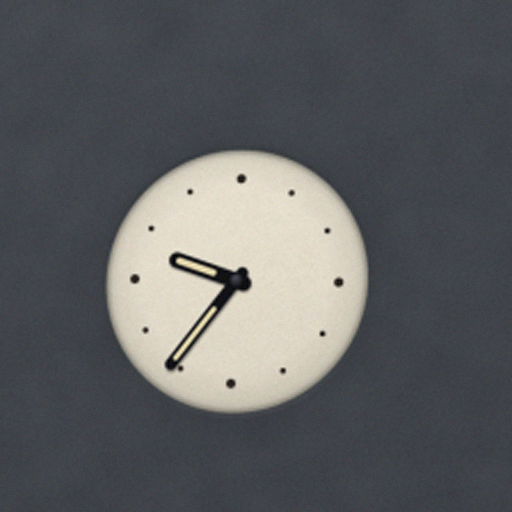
h=9 m=36
